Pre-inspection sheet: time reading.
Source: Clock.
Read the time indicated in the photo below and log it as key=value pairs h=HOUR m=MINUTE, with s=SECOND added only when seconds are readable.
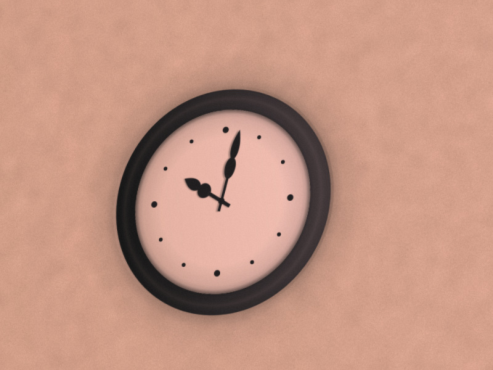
h=10 m=2
